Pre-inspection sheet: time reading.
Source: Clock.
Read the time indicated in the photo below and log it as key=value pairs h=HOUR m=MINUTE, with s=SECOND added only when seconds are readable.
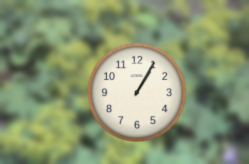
h=1 m=5
